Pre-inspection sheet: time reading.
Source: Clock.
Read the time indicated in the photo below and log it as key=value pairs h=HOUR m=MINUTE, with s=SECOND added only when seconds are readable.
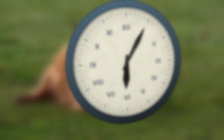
h=6 m=5
